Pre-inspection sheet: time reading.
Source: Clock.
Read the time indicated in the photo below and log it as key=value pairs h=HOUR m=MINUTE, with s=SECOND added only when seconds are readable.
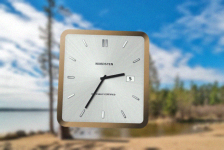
h=2 m=35
